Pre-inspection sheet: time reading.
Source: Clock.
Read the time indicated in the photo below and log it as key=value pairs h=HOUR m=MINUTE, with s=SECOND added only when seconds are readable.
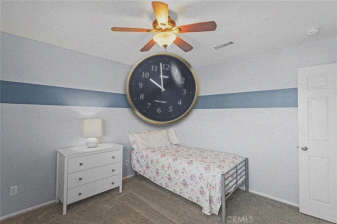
h=9 m=58
